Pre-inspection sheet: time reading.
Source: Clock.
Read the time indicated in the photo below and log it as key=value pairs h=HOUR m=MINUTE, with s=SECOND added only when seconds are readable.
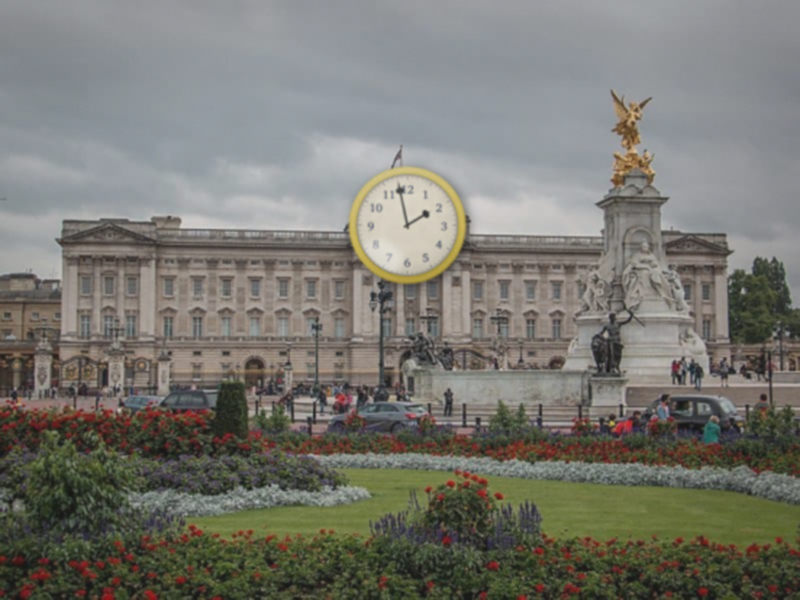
h=1 m=58
